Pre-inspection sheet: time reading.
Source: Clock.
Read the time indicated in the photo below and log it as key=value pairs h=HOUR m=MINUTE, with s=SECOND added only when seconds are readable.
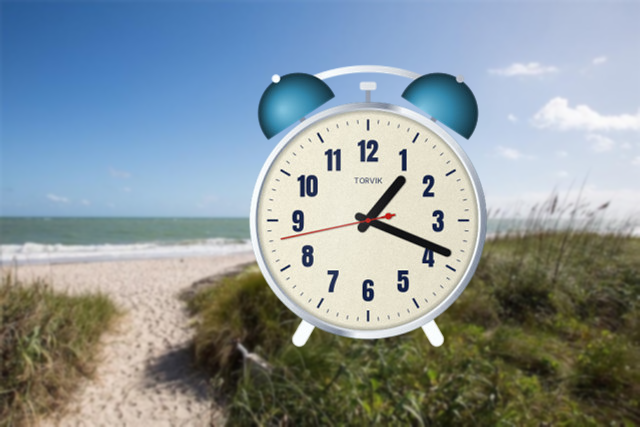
h=1 m=18 s=43
